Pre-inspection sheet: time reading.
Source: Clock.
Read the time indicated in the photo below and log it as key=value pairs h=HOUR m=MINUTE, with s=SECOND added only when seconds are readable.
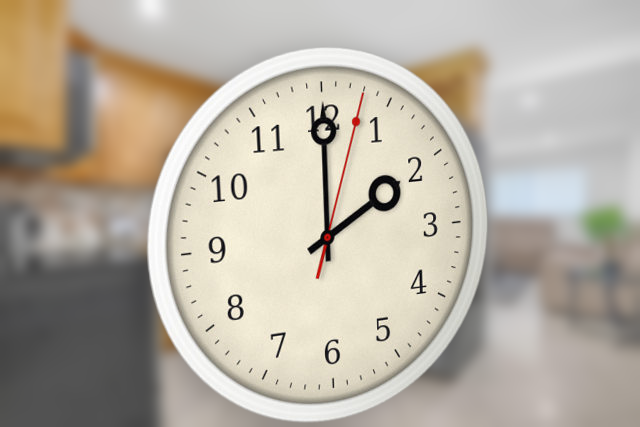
h=2 m=0 s=3
